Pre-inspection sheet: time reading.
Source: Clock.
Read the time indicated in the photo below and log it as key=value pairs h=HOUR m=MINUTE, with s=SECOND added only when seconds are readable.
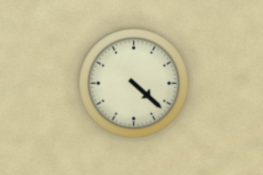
h=4 m=22
